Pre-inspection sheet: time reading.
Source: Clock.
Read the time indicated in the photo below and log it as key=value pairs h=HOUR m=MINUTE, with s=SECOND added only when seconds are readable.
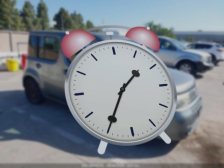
h=1 m=35
